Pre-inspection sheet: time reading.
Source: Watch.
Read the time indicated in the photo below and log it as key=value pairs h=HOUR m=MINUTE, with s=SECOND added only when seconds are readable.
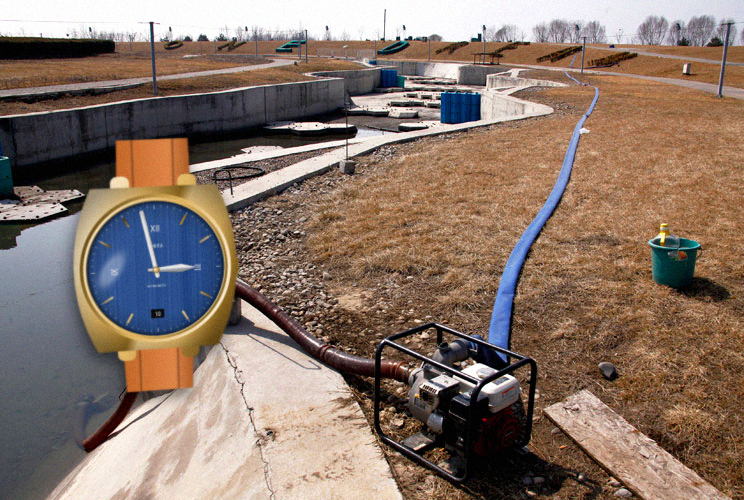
h=2 m=58
